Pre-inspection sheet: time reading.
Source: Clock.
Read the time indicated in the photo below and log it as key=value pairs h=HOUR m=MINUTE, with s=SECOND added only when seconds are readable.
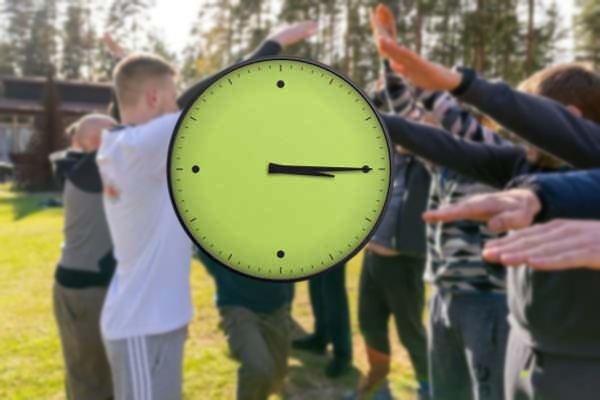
h=3 m=15
